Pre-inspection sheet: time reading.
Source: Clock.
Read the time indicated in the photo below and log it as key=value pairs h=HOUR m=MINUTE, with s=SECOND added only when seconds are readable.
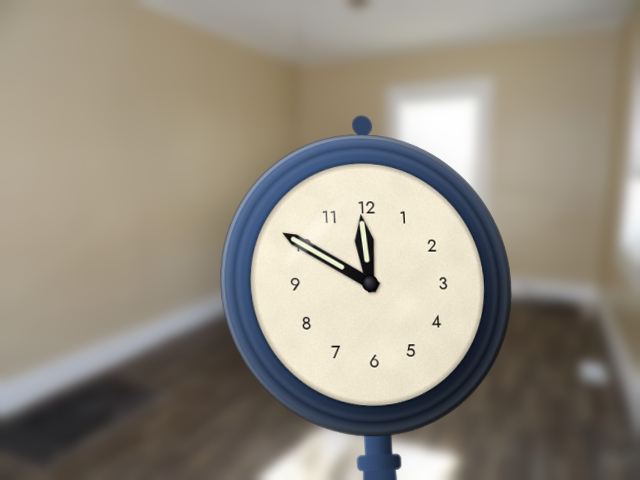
h=11 m=50
